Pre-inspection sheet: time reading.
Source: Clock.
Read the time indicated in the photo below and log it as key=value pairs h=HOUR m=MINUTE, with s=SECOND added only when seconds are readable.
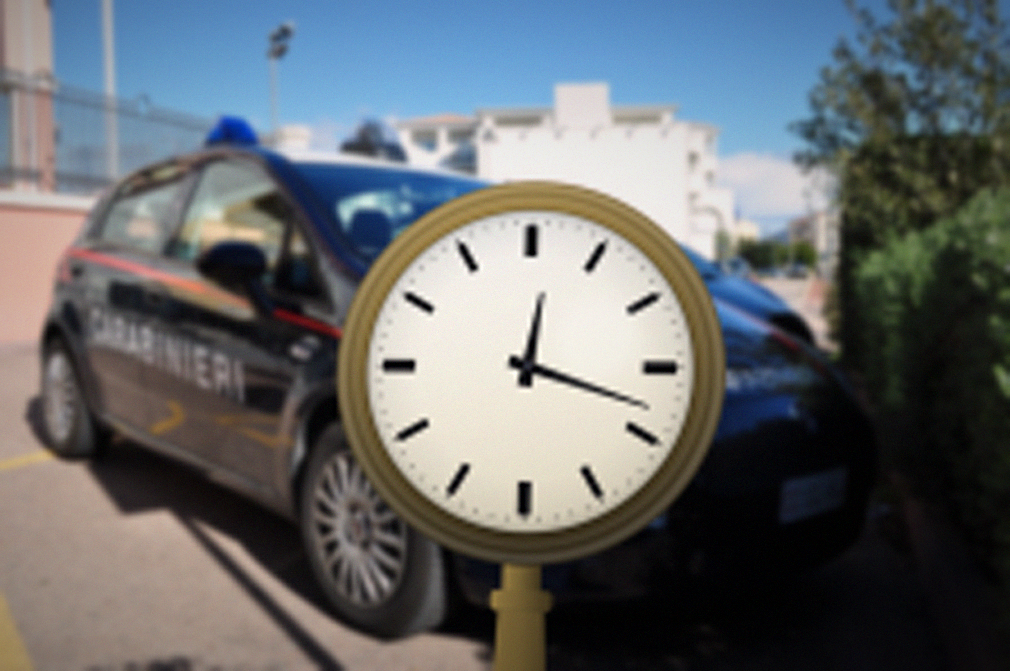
h=12 m=18
